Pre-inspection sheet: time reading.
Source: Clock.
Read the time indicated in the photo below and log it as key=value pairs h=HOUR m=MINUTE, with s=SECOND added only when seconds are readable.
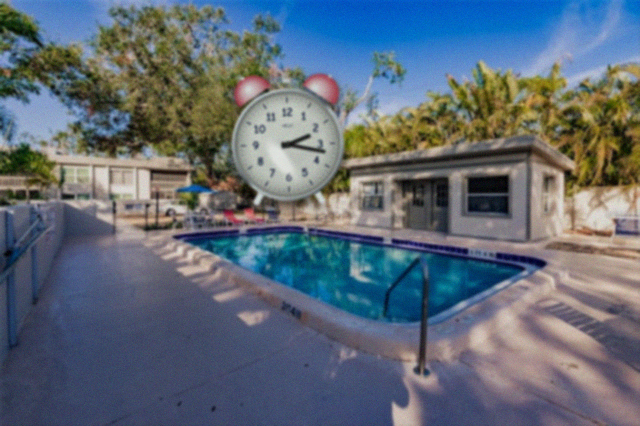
h=2 m=17
